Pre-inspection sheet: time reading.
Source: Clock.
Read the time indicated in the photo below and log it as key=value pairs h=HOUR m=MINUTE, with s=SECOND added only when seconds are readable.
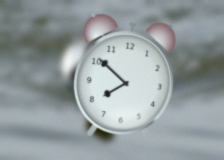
h=7 m=51
